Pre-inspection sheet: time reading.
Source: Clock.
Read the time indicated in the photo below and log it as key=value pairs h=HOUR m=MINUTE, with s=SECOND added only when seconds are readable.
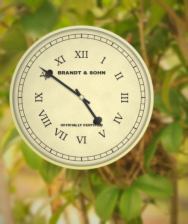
h=4 m=51
